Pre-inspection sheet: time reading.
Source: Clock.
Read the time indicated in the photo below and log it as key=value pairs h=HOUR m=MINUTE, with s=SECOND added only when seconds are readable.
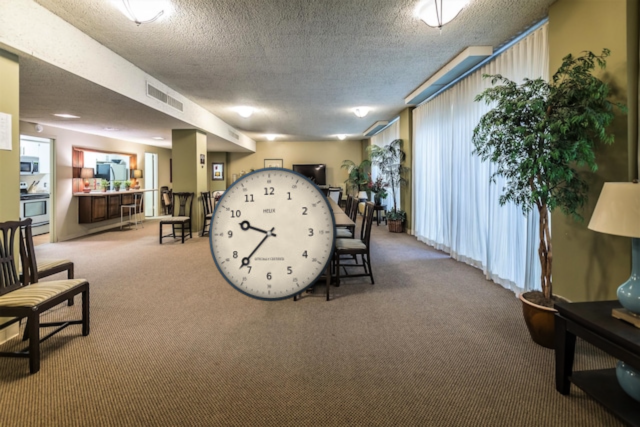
h=9 m=37
